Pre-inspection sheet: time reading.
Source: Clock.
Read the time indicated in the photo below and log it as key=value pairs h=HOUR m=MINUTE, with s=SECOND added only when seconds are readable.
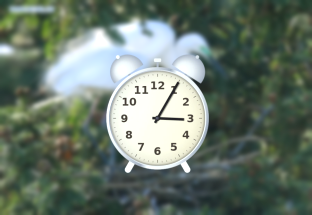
h=3 m=5
